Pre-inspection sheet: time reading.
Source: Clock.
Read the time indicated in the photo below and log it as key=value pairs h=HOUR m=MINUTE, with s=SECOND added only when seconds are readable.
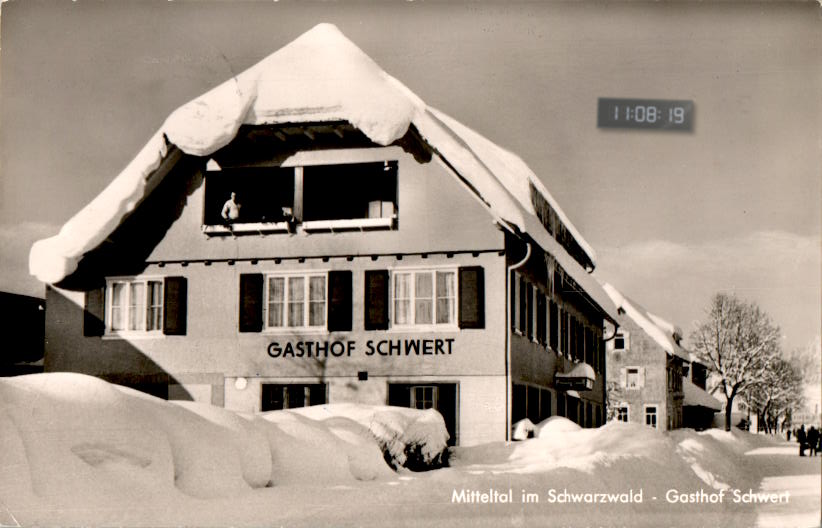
h=11 m=8 s=19
